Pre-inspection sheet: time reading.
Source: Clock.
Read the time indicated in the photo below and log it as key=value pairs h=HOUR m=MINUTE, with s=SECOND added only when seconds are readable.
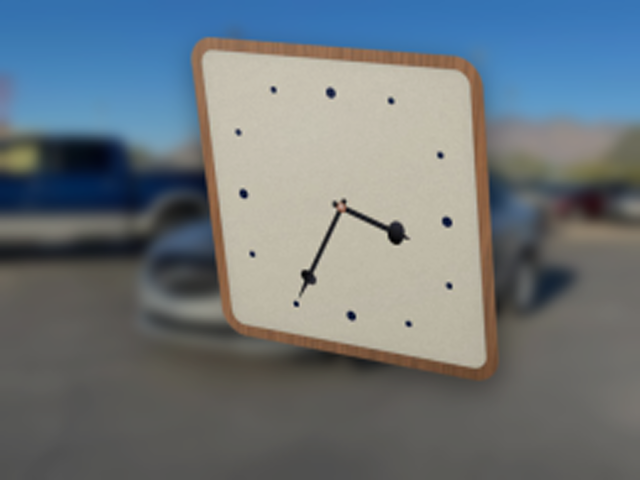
h=3 m=35
